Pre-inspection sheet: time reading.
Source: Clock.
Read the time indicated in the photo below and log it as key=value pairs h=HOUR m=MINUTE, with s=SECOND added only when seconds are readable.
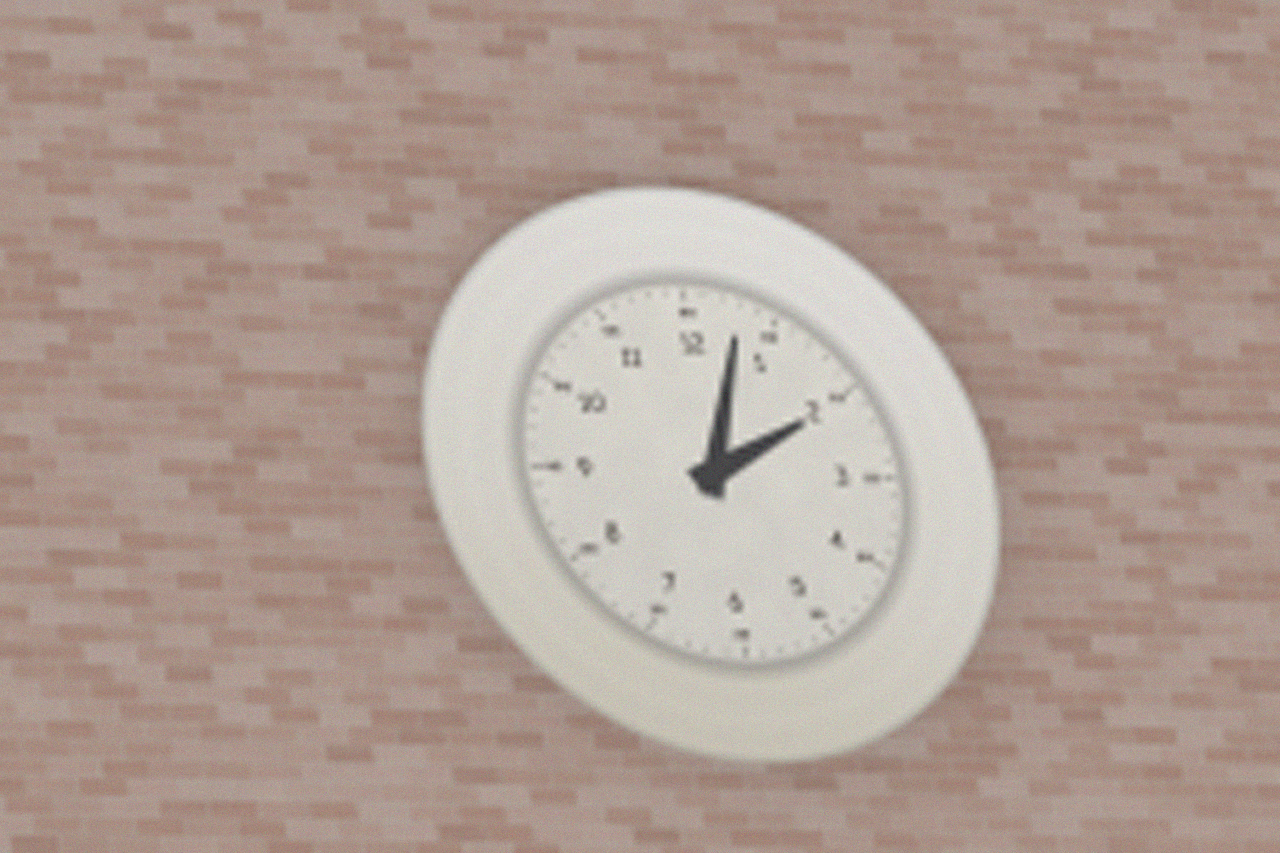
h=2 m=3
